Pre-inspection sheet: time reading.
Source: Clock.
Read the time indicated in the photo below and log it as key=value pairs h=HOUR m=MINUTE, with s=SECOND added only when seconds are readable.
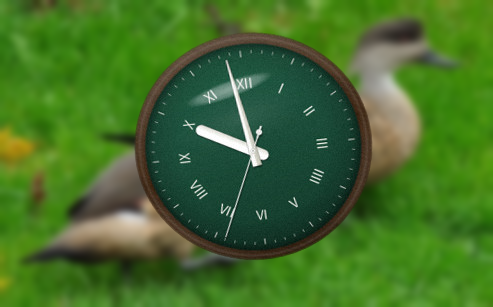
h=9 m=58 s=34
